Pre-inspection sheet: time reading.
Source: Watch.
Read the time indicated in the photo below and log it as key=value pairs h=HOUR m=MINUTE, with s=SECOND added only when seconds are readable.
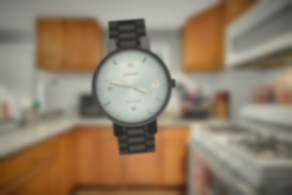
h=3 m=48
